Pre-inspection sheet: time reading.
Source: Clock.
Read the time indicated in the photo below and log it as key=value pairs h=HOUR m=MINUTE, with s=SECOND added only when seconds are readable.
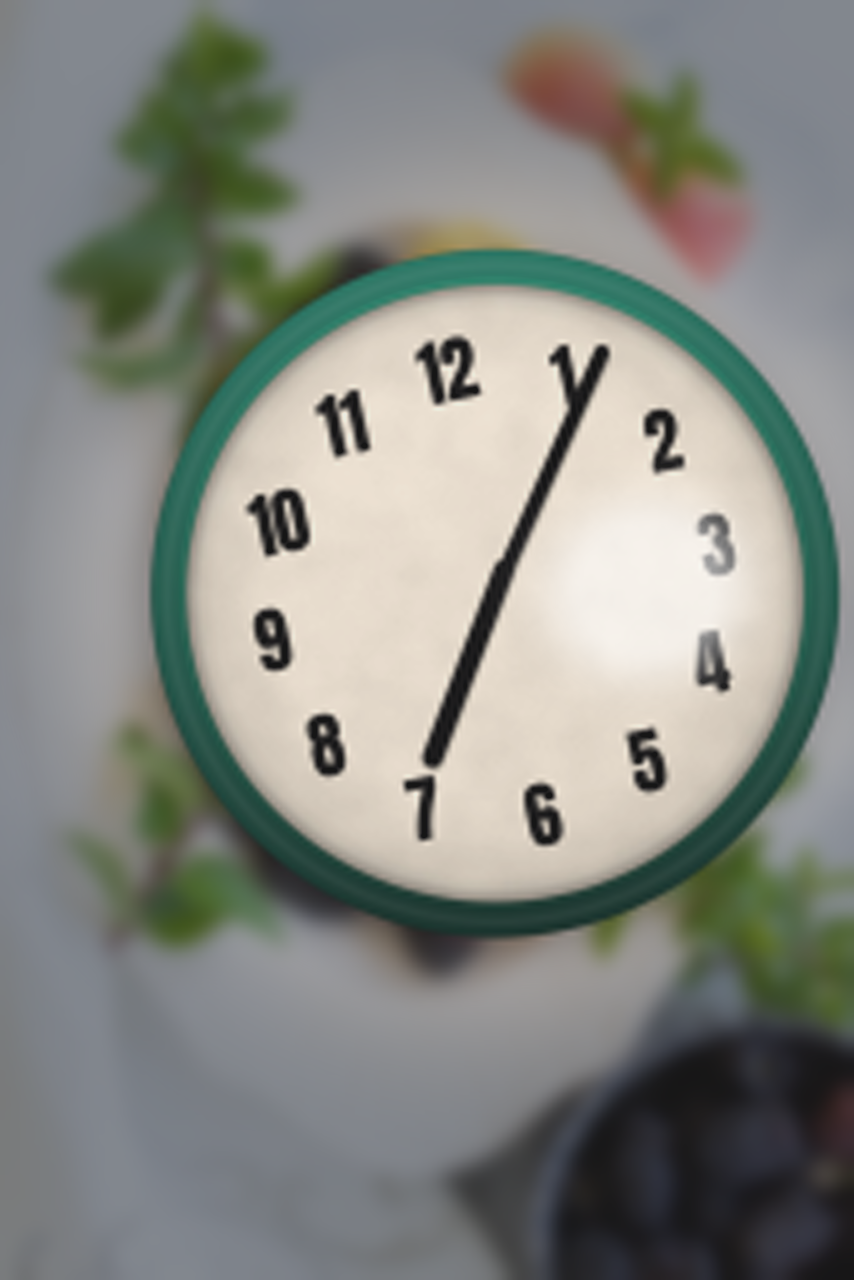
h=7 m=6
